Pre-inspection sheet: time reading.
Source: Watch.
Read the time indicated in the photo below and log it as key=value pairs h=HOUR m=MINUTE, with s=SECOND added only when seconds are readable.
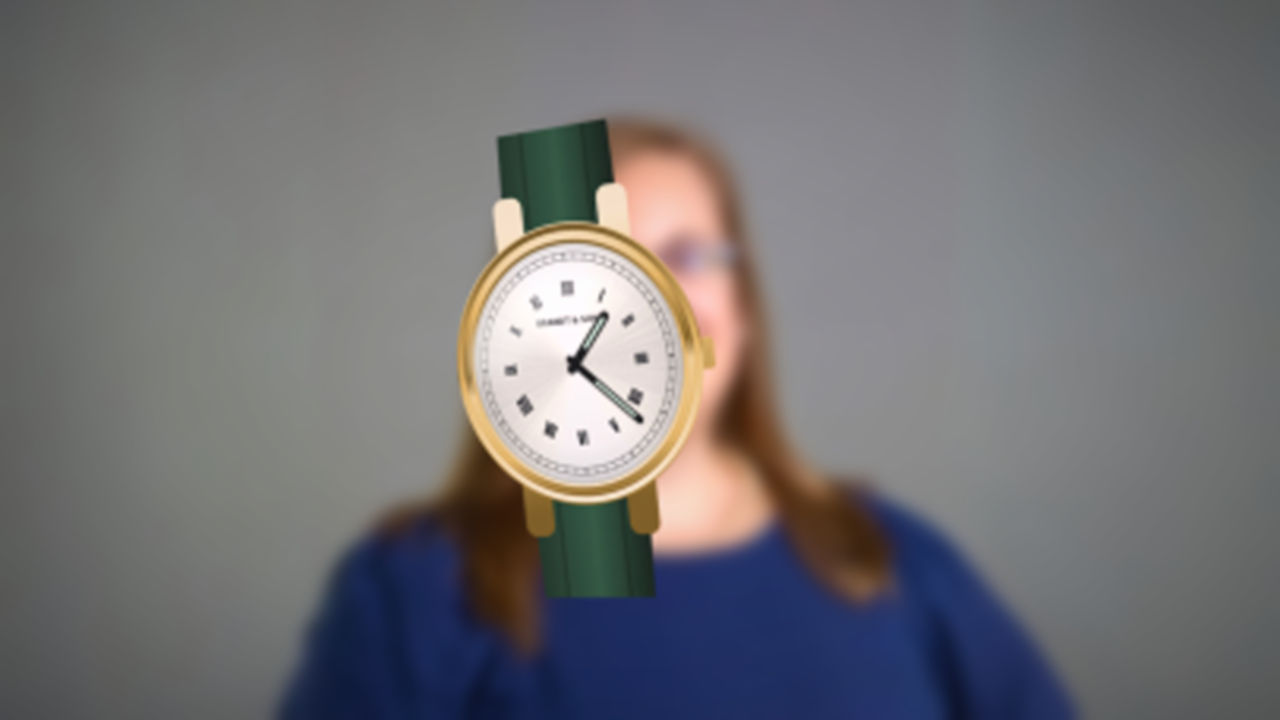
h=1 m=22
